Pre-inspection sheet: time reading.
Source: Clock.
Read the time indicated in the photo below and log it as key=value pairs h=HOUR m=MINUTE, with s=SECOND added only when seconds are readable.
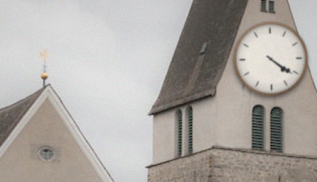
h=4 m=21
